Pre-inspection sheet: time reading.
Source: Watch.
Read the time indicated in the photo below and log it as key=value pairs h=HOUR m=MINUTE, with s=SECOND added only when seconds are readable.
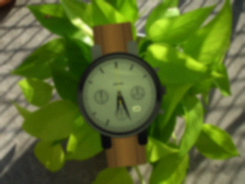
h=6 m=27
